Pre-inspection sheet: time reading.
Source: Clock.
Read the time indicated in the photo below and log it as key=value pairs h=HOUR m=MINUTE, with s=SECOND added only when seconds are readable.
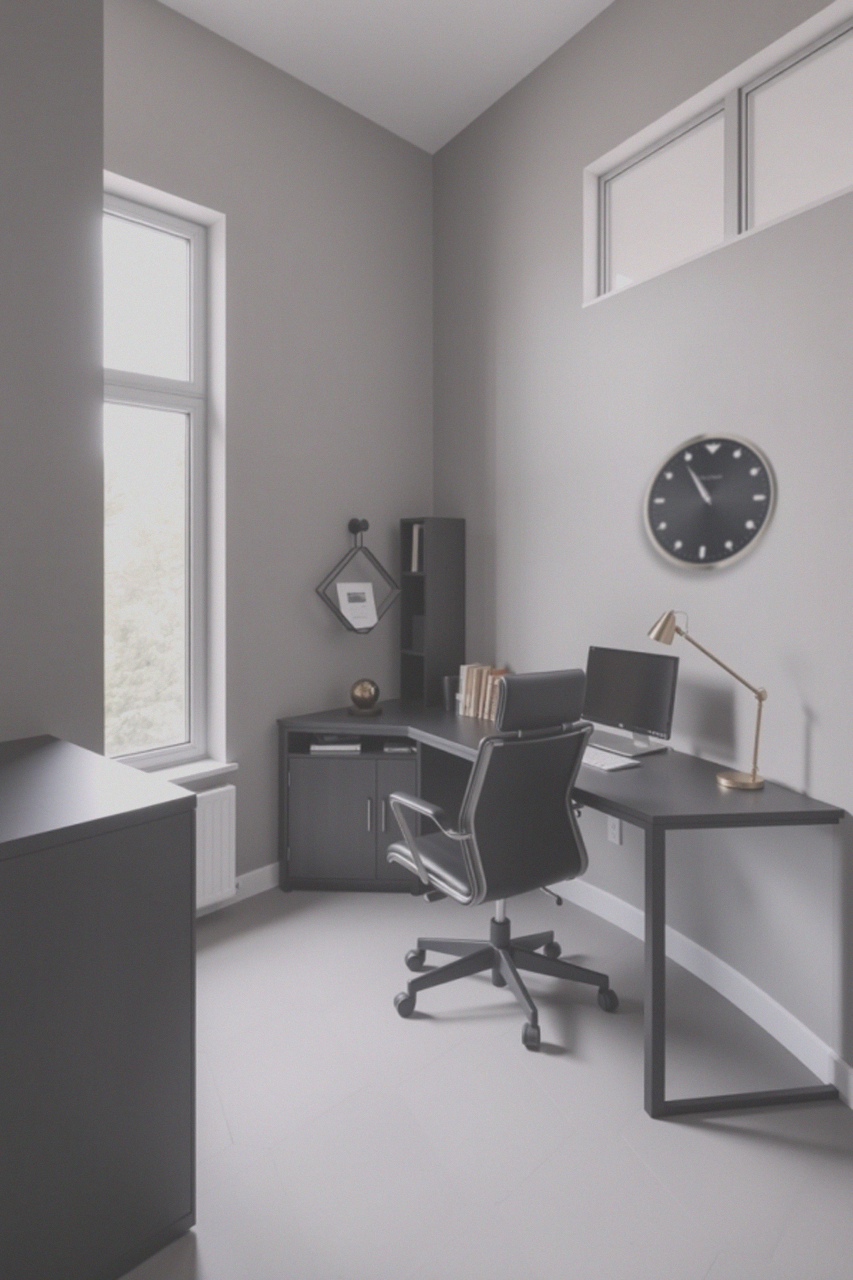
h=10 m=54
